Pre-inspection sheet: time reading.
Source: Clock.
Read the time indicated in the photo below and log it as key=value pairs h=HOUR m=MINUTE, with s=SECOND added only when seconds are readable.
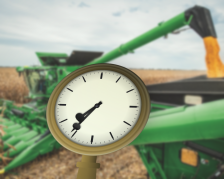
h=7 m=36
